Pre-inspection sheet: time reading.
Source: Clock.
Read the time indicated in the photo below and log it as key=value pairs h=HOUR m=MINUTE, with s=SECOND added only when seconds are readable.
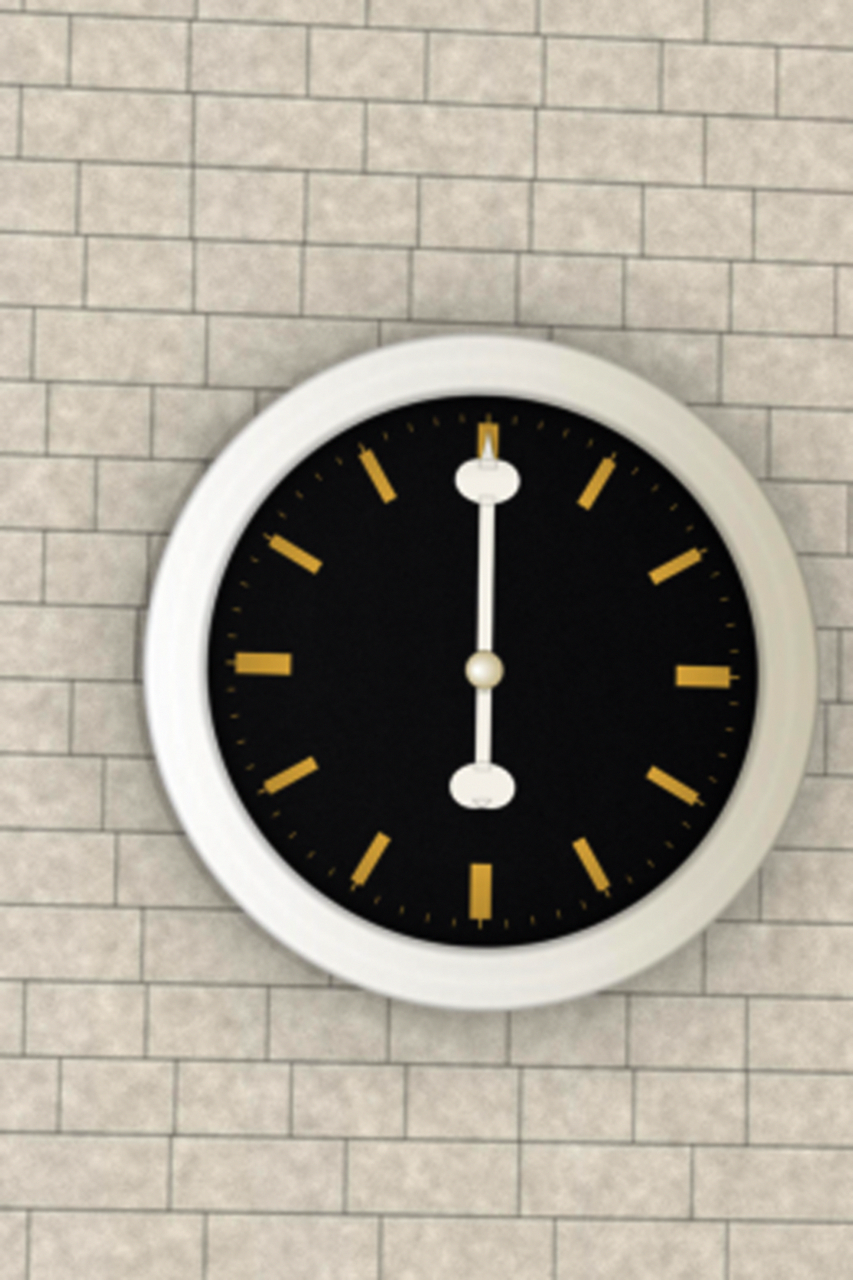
h=6 m=0
